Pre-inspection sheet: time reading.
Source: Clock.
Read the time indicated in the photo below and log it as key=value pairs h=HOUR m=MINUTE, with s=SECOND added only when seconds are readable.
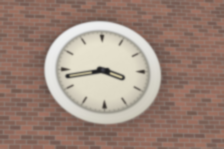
h=3 m=43
